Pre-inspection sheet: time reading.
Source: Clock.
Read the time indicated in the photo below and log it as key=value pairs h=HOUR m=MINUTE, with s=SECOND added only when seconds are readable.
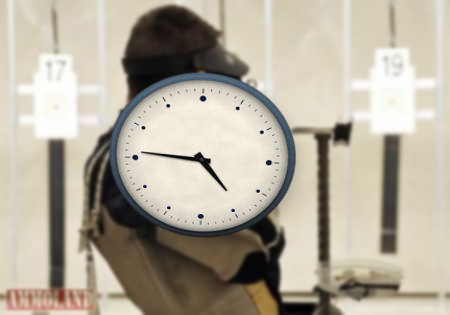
h=4 m=46
